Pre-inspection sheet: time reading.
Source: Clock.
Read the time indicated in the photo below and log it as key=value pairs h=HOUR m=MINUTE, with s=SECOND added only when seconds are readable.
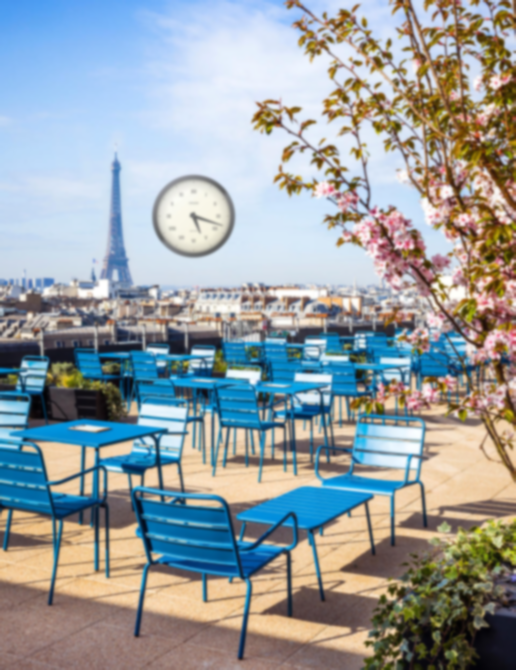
h=5 m=18
